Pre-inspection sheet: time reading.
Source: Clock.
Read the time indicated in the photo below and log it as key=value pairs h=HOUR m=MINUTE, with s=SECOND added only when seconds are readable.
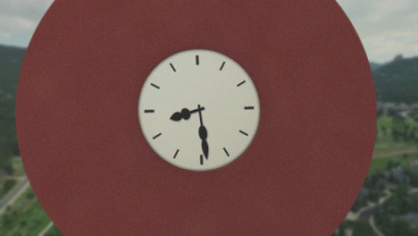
h=8 m=29
